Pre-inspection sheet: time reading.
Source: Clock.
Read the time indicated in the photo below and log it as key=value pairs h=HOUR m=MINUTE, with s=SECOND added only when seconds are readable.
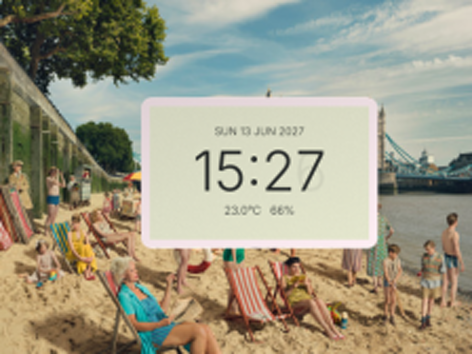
h=15 m=27
